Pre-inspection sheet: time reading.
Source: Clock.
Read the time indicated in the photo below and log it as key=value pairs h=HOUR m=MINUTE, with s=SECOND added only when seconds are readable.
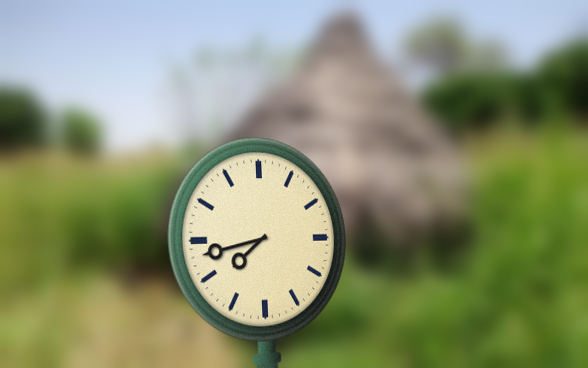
h=7 m=43
